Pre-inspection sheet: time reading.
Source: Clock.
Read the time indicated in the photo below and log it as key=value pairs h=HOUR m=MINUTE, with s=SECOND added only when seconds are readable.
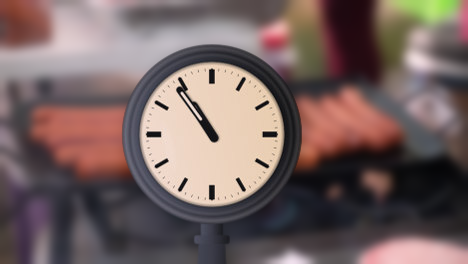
h=10 m=54
